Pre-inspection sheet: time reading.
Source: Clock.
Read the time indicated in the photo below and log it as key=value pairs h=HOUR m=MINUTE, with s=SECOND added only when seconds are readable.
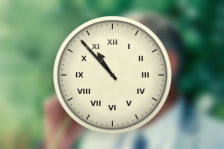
h=10 m=53
